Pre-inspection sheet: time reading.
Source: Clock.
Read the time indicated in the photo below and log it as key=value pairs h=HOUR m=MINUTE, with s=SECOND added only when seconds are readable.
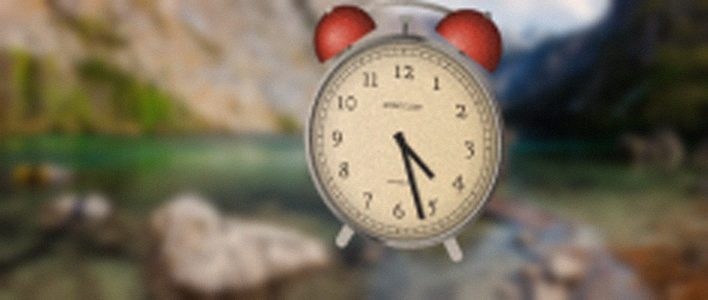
h=4 m=27
